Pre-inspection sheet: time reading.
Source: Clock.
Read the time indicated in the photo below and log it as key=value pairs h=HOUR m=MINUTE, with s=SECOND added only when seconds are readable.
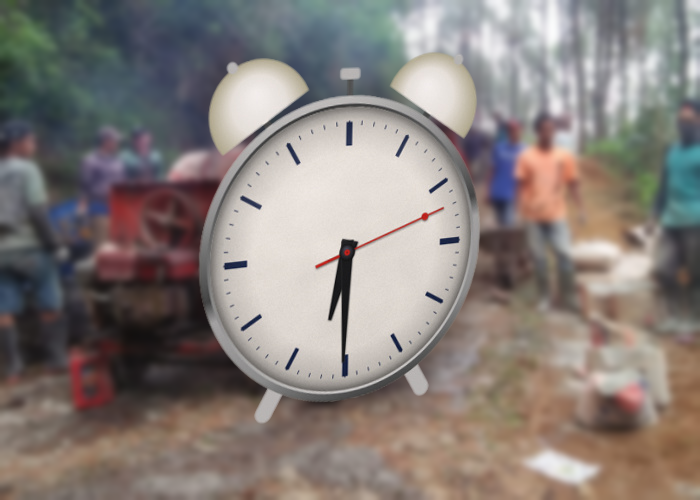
h=6 m=30 s=12
